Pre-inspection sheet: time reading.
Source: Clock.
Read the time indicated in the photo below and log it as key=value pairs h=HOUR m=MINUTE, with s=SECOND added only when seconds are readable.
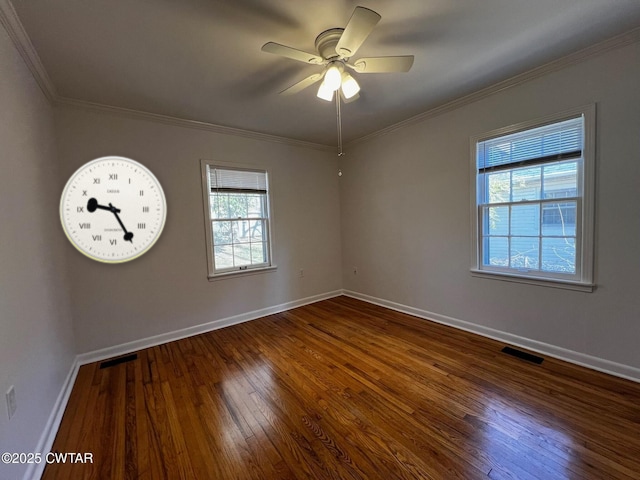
h=9 m=25
